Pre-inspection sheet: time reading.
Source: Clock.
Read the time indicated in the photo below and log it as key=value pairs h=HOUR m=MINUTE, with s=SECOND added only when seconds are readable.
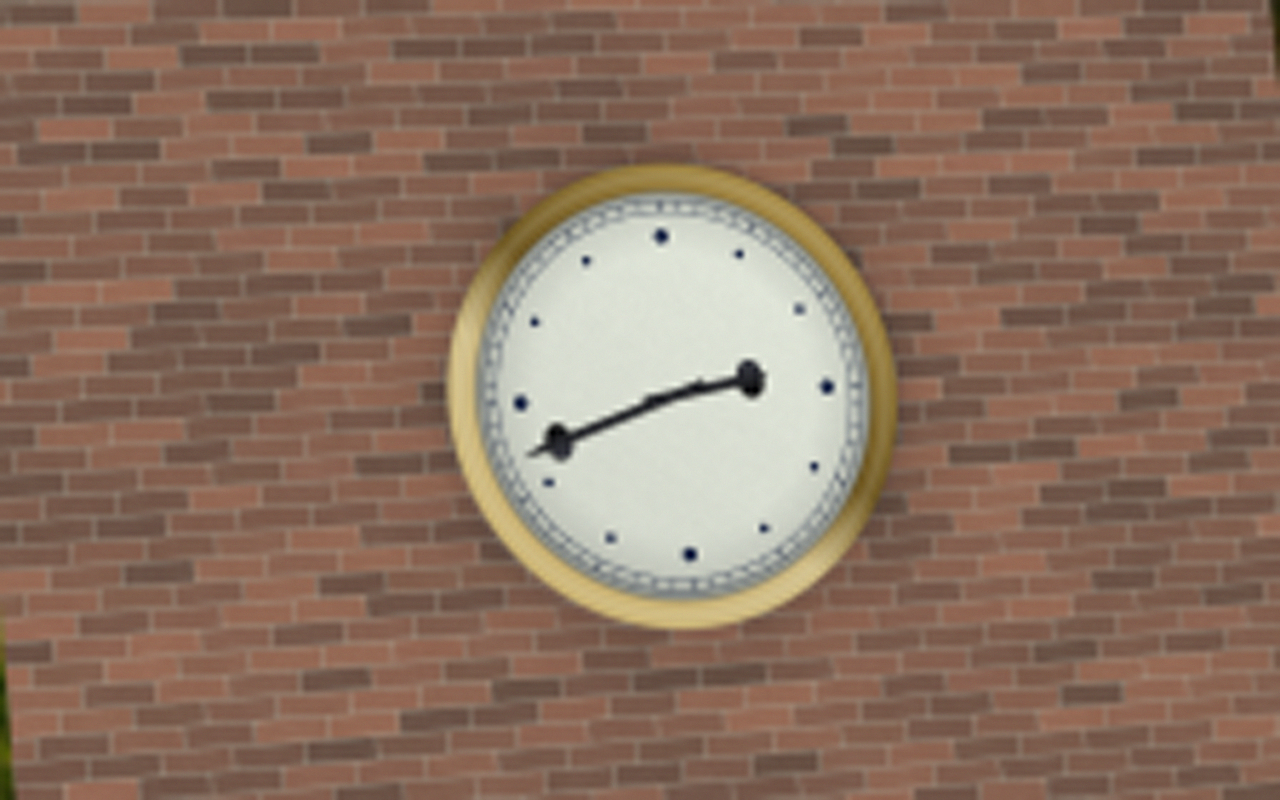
h=2 m=42
